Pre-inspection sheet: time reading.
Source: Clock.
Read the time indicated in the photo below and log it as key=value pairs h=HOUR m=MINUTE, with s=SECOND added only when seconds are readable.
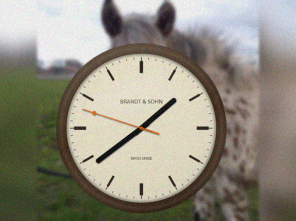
h=1 m=38 s=48
